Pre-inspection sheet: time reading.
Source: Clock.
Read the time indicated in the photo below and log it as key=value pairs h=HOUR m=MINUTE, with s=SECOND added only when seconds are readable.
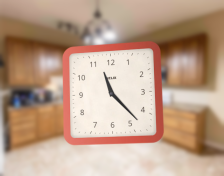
h=11 m=23
